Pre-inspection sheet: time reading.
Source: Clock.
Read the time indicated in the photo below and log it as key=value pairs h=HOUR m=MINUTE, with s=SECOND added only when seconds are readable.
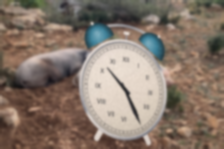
h=10 m=25
